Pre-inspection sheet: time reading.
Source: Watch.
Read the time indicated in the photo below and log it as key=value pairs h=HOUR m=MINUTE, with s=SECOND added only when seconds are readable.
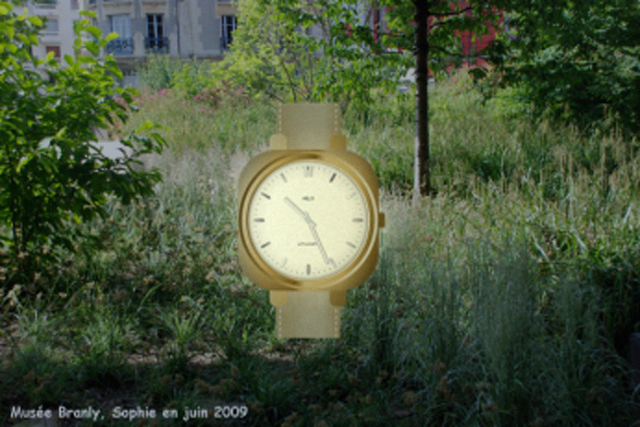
h=10 m=26
